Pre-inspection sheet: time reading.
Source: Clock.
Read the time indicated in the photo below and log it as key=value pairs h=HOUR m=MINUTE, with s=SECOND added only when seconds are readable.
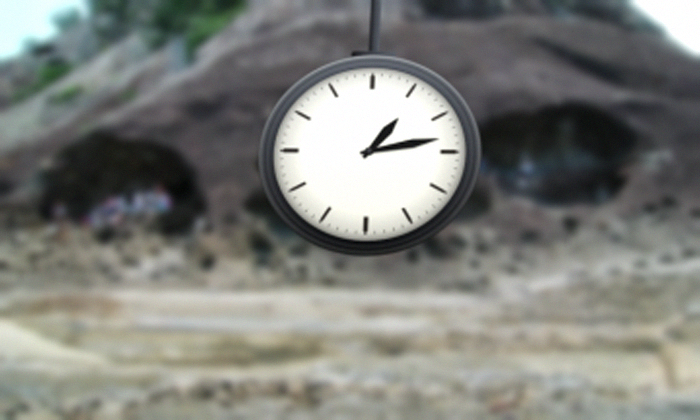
h=1 m=13
